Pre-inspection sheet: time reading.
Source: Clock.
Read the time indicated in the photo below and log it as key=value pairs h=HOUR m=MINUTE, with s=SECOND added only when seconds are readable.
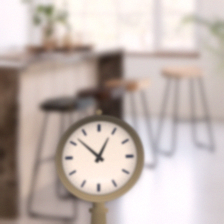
h=12 m=52
